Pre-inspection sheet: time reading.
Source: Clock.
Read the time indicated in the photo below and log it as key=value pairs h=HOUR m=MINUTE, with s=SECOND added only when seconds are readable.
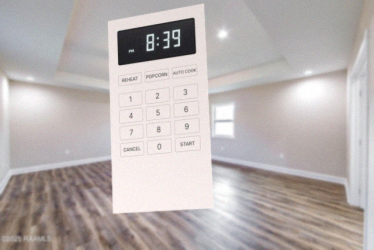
h=8 m=39
